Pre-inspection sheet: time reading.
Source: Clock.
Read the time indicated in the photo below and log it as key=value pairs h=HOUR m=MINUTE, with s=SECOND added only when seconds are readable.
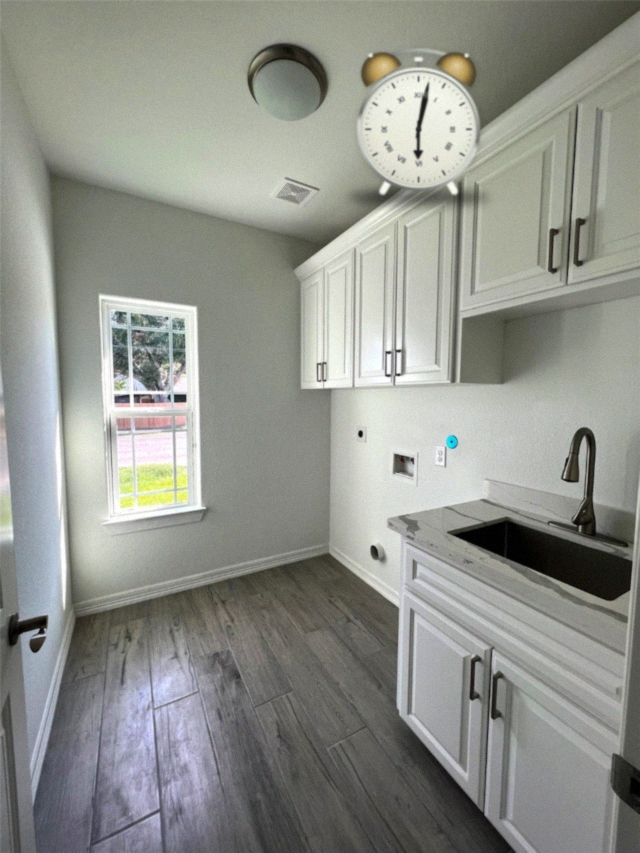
h=6 m=2
